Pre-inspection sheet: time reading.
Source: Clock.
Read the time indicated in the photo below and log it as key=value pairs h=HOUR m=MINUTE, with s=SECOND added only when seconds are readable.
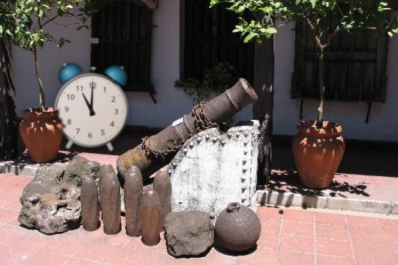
h=11 m=0
